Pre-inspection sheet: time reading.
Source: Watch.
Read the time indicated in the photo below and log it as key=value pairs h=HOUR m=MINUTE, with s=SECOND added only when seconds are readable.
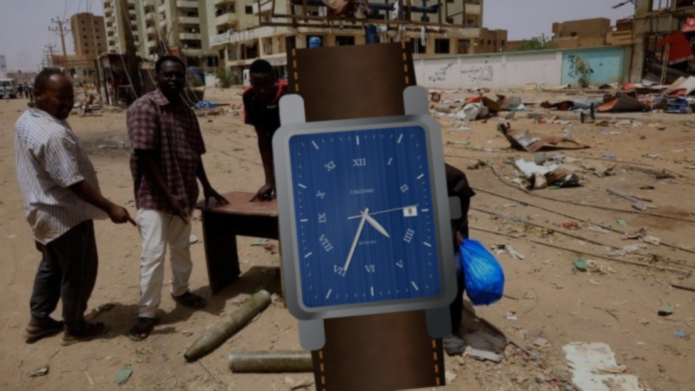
h=4 m=34 s=14
